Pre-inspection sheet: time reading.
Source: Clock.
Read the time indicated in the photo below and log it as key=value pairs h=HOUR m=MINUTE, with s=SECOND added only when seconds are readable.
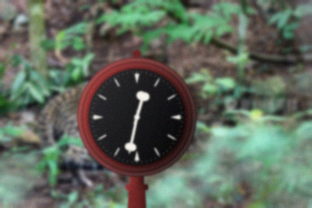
h=12 m=32
